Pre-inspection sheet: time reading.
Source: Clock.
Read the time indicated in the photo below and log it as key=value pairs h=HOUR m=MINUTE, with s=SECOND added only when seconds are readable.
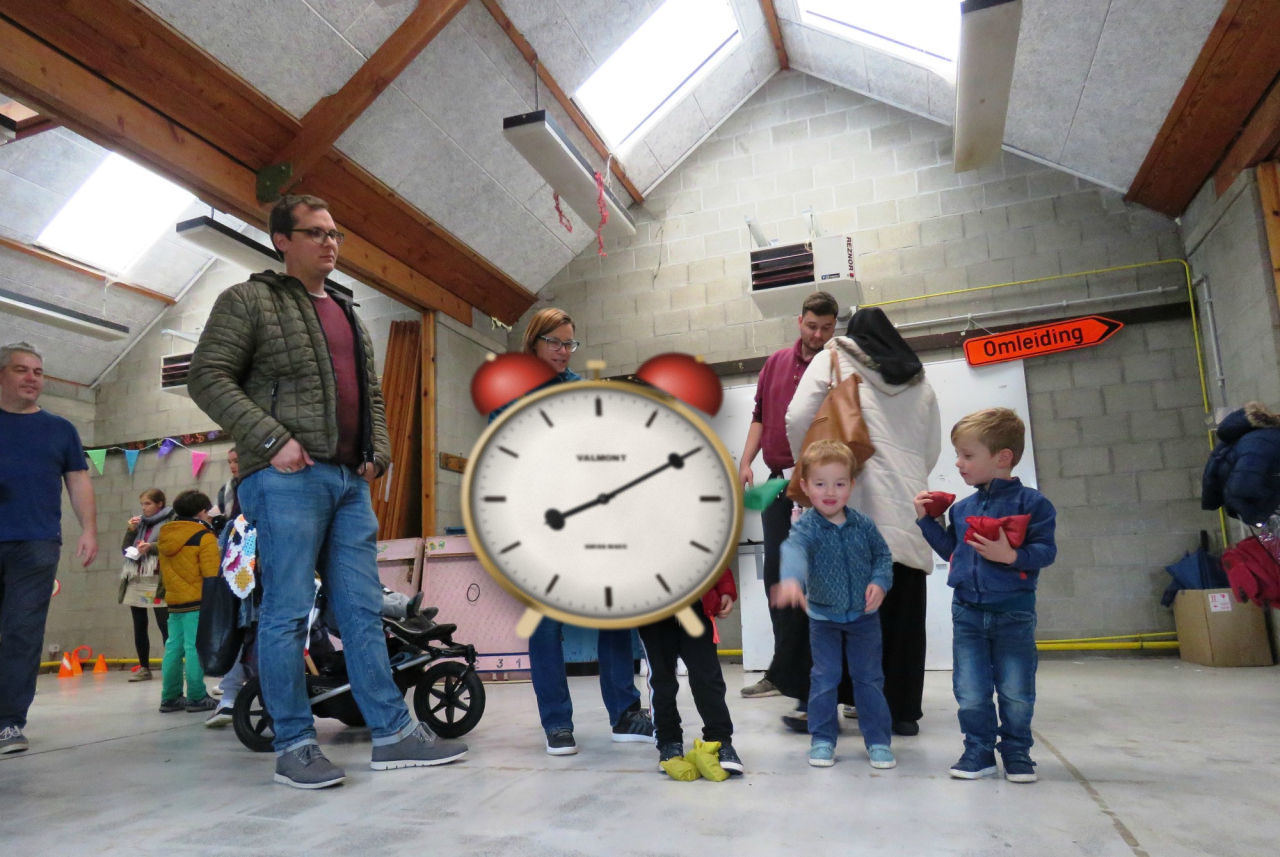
h=8 m=10
